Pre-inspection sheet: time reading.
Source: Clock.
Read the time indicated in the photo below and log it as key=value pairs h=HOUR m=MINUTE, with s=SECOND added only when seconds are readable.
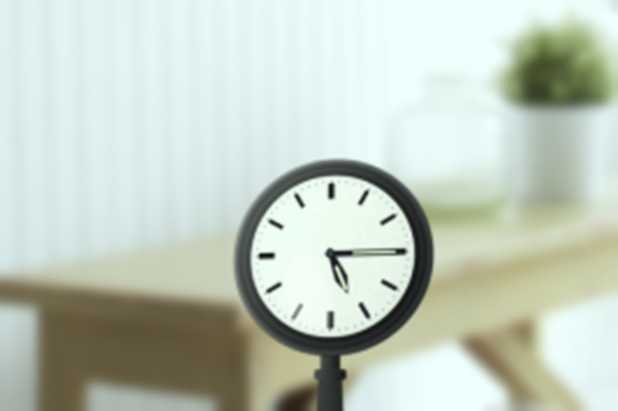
h=5 m=15
